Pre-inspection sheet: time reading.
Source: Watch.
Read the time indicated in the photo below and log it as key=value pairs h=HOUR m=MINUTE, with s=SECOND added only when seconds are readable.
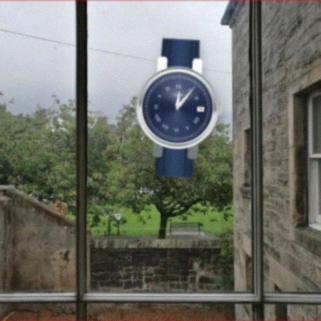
h=12 m=6
